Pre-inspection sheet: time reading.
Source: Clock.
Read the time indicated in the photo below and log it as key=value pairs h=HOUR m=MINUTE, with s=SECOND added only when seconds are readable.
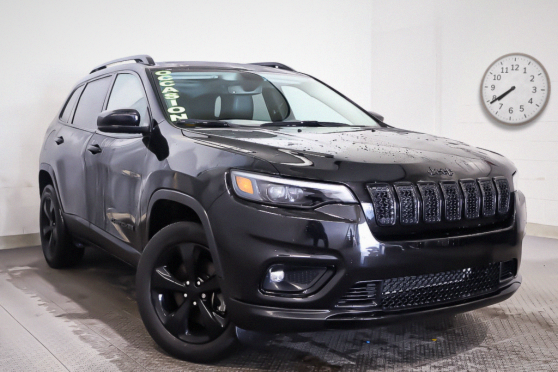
h=7 m=39
